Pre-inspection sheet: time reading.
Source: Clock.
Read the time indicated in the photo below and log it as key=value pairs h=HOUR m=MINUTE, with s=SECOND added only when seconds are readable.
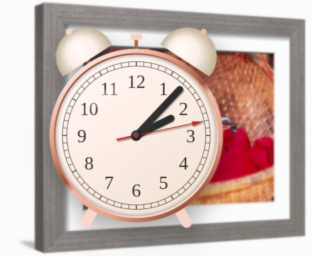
h=2 m=7 s=13
